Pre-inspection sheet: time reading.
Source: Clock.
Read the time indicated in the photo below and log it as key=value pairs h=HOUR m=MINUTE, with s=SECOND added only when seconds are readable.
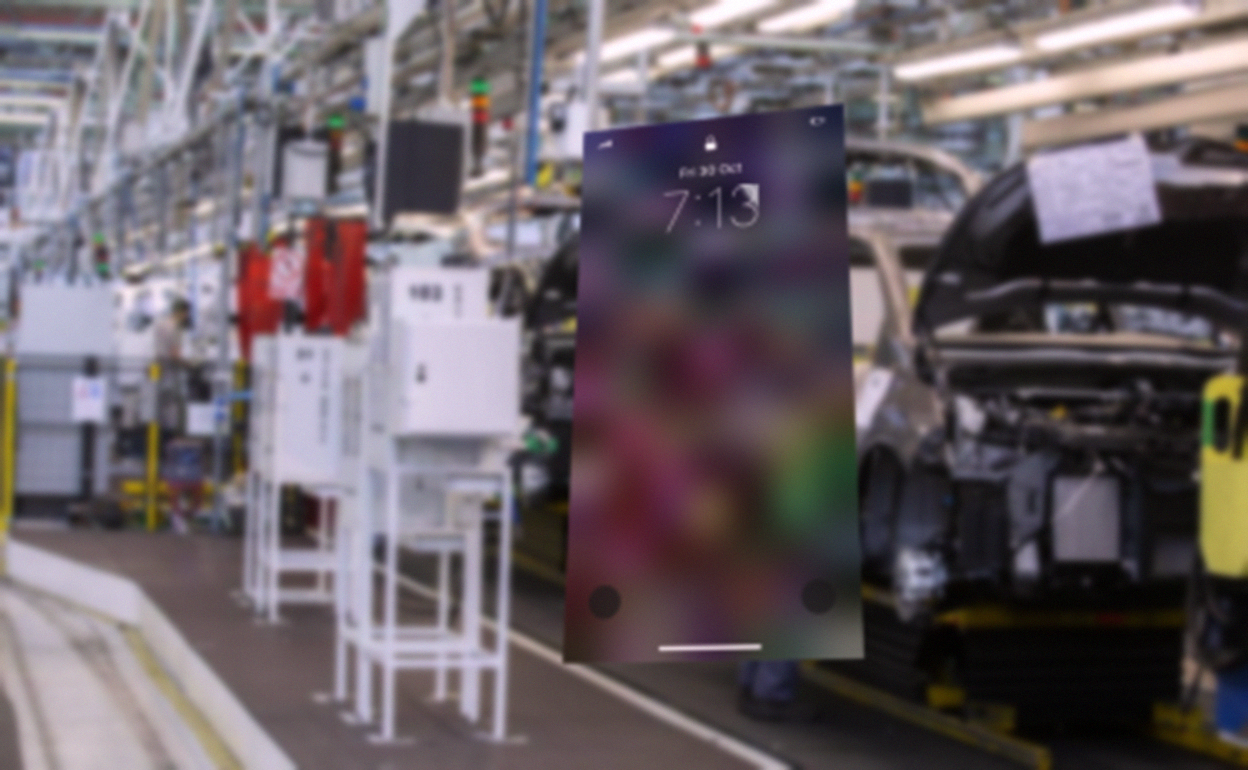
h=7 m=13
